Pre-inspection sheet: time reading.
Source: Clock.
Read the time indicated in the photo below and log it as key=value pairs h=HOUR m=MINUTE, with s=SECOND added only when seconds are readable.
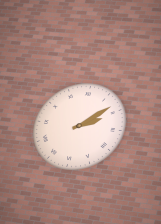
h=2 m=8
